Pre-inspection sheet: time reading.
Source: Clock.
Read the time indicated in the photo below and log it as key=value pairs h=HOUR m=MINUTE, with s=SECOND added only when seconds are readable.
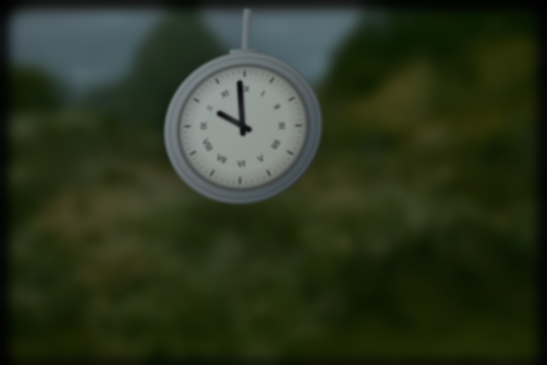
h=9 m=59
